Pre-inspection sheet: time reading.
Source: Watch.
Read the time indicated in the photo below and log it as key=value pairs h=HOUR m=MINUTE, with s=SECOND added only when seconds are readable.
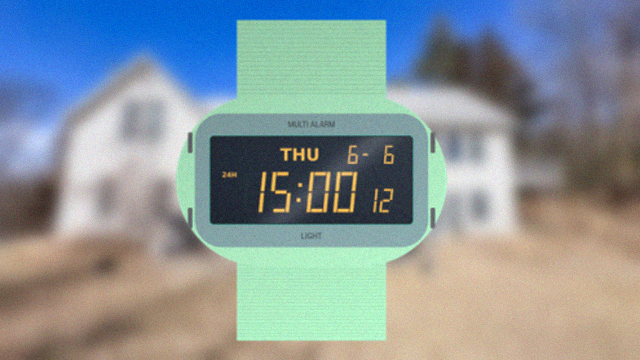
h=15 m=0 s=12
